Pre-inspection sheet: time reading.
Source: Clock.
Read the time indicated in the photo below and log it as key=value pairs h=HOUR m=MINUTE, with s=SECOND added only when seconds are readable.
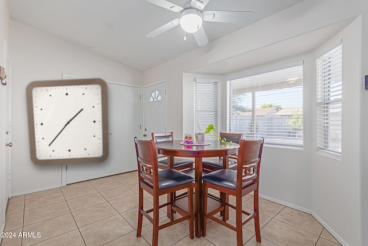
h=1 m=37
